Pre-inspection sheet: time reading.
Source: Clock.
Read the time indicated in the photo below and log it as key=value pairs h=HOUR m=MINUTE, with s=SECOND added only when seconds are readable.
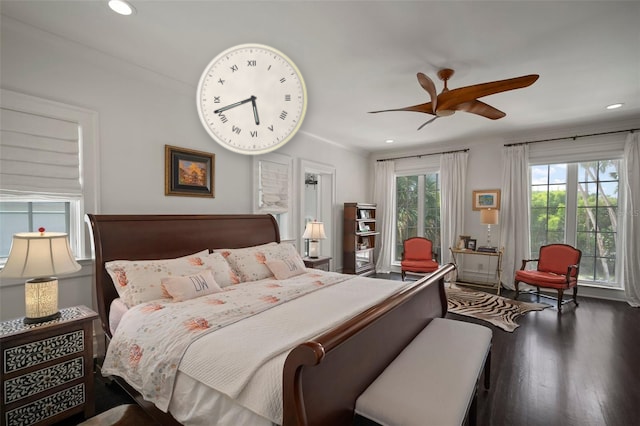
h=5 m=42
